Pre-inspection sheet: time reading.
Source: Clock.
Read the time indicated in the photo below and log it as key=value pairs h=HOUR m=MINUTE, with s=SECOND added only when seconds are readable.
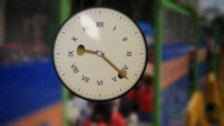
h=9 m=22
